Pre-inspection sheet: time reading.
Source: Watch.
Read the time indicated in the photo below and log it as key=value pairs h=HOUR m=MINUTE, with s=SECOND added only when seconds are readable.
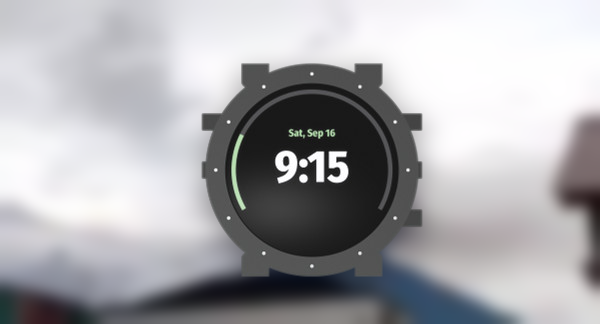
h=9 m=15
